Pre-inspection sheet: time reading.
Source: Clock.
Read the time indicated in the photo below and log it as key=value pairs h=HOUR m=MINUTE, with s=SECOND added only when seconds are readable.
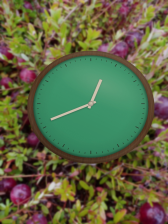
h=12 m=41
